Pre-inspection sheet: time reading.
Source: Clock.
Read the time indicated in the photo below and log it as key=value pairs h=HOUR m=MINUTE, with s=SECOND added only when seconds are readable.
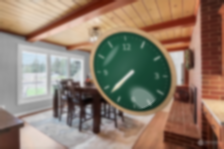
h=7 m=38
